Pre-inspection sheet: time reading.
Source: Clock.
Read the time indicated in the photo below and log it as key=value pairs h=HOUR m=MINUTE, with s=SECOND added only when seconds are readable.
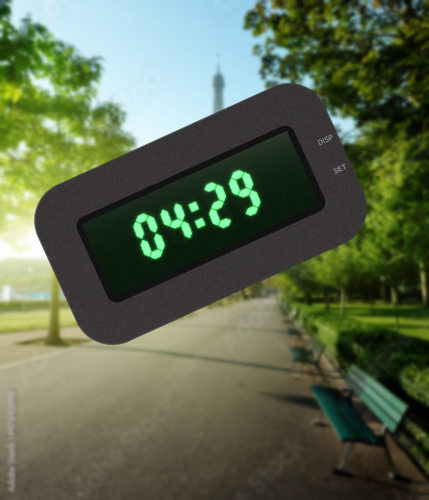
h=4 m=29
